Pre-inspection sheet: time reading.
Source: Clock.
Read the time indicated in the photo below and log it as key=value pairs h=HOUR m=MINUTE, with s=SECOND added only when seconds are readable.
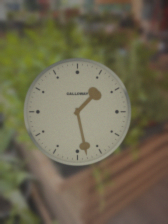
h=1 m=28
